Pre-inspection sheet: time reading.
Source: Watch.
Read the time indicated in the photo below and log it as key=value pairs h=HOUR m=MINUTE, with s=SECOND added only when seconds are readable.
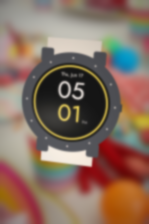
h=5 m=1
